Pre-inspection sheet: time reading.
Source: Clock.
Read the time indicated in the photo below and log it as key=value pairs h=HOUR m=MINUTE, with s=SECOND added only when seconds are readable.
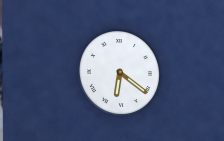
h=6 m=21
